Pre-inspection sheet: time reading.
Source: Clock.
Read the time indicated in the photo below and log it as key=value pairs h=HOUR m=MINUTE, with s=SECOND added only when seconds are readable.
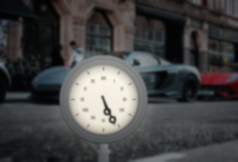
h=5 m=26
